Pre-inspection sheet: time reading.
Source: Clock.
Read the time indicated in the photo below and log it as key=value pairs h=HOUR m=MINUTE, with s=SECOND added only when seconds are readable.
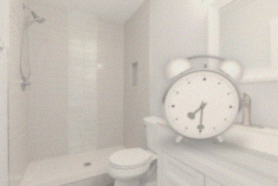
h=7 m=30
